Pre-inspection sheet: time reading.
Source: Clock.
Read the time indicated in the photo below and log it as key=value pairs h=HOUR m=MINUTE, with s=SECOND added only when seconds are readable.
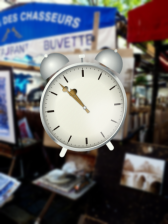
h=10 m=53
